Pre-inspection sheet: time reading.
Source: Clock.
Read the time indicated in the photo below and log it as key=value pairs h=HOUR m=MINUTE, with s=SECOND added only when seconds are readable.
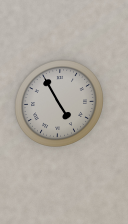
h=4 m=55
